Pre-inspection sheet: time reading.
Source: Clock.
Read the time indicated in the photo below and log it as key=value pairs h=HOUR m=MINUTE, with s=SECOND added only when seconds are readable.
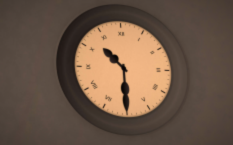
h=10 m=30
